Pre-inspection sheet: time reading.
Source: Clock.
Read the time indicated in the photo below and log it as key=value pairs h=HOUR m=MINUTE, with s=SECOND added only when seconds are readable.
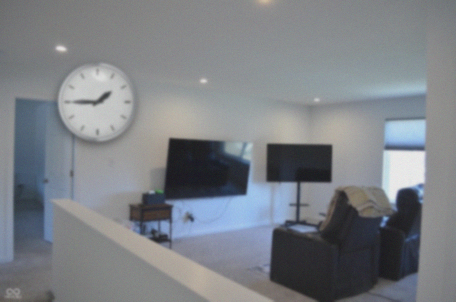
h=1 m=45
